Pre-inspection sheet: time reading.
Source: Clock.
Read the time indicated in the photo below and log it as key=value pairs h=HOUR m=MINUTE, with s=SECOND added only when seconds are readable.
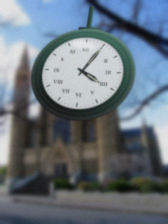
h=4 m=5
